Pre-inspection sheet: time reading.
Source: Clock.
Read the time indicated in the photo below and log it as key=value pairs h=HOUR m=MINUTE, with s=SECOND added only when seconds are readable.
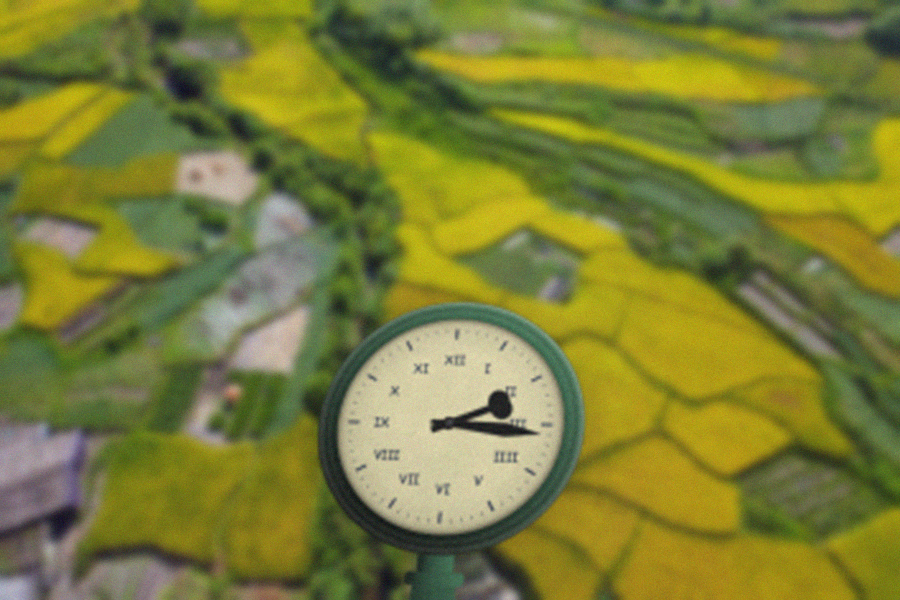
h=2 m=16
